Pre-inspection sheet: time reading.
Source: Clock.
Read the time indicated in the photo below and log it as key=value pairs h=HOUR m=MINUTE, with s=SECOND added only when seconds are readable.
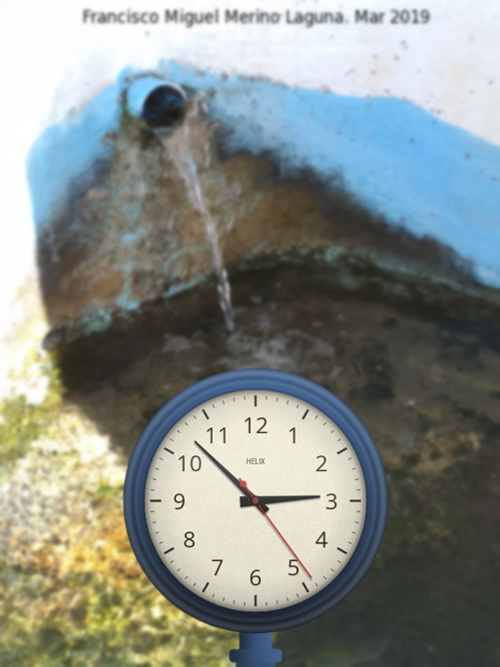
h=2 m=52 s=24
